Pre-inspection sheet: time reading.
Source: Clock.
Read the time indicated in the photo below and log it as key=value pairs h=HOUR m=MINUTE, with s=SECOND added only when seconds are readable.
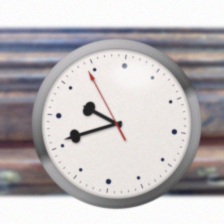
h=9 m=40 s=54
